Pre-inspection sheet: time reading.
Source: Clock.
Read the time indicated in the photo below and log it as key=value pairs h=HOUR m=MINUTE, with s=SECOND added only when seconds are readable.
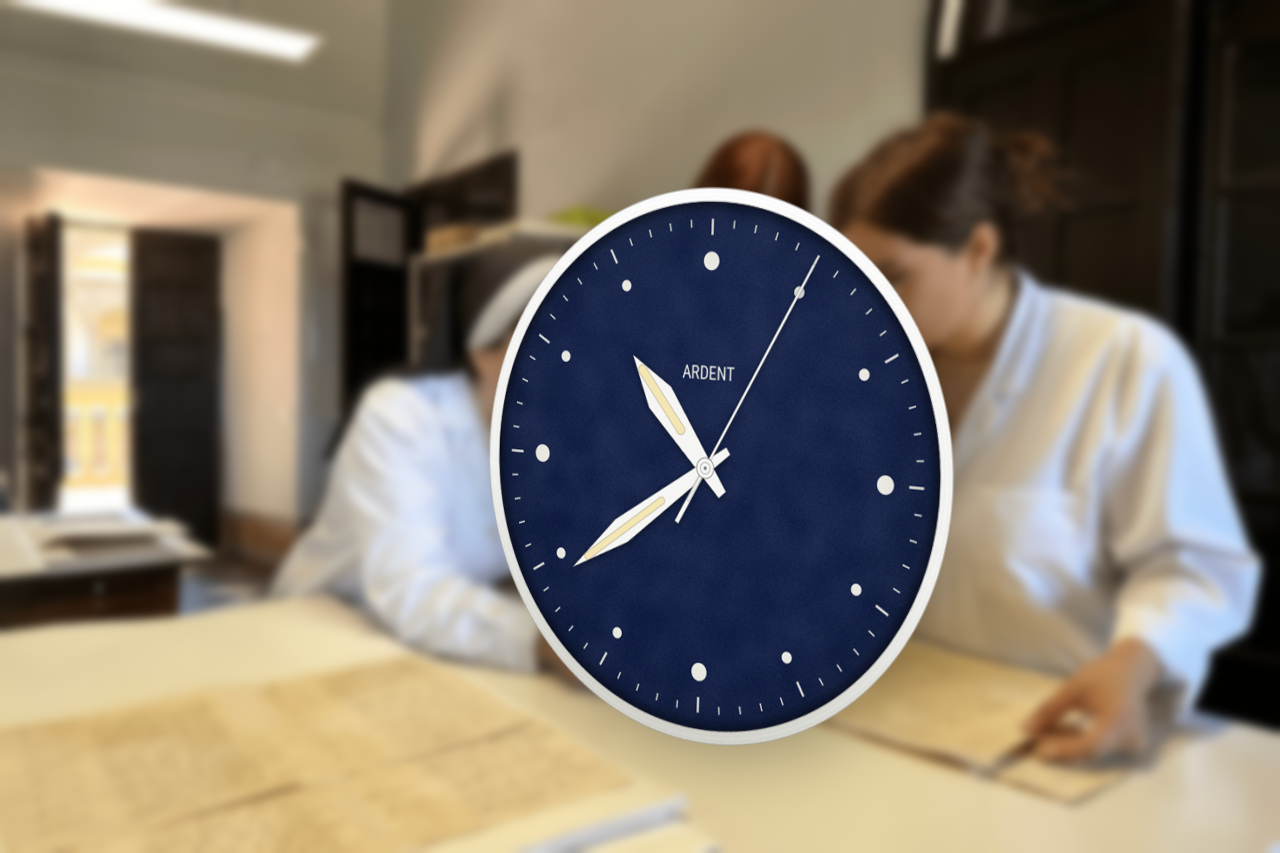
h=10 m=39 s=5
